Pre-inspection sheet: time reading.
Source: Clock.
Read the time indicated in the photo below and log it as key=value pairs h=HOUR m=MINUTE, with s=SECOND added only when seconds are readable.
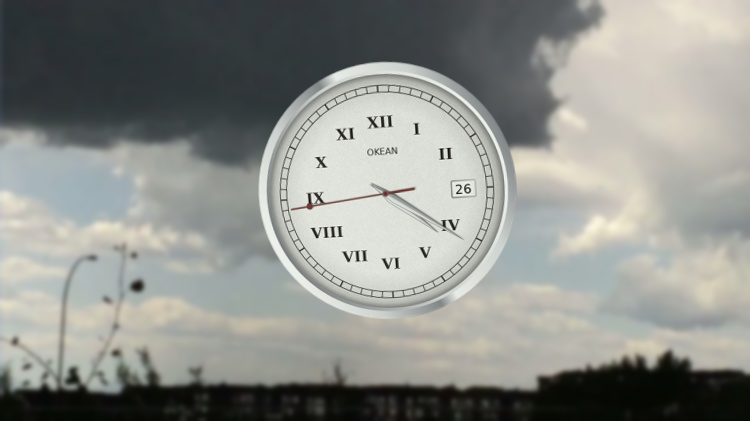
h=4 m=20 s=44
